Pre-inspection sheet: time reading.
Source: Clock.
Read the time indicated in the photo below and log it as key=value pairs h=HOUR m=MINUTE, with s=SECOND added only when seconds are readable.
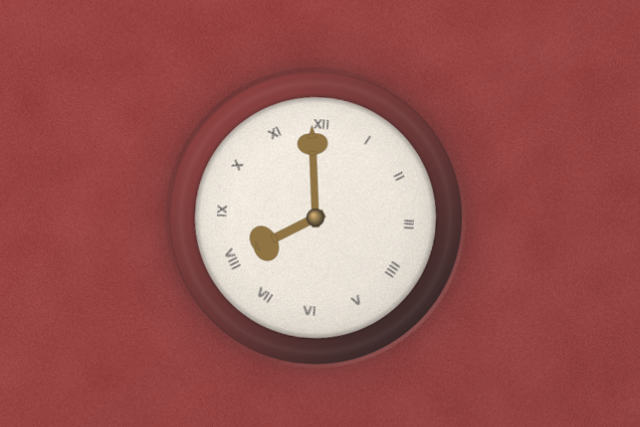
h=7 m=59
